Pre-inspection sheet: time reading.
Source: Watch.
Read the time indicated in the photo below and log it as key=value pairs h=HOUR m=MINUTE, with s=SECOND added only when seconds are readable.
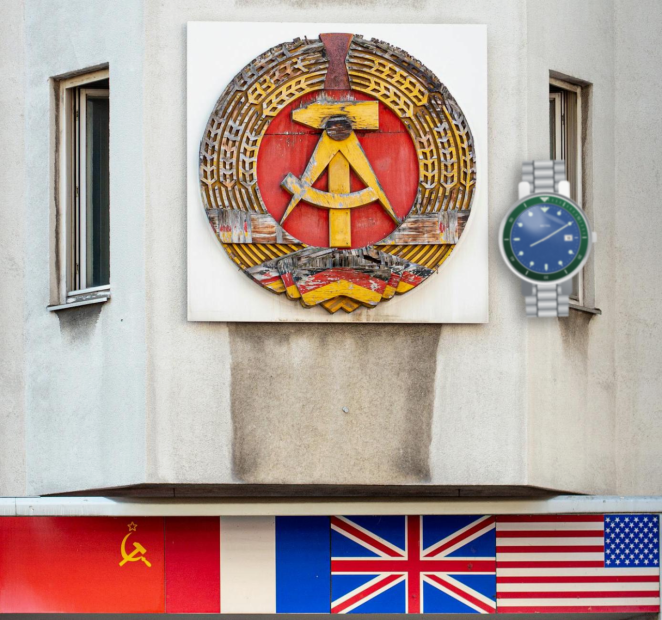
h=8 m=10
